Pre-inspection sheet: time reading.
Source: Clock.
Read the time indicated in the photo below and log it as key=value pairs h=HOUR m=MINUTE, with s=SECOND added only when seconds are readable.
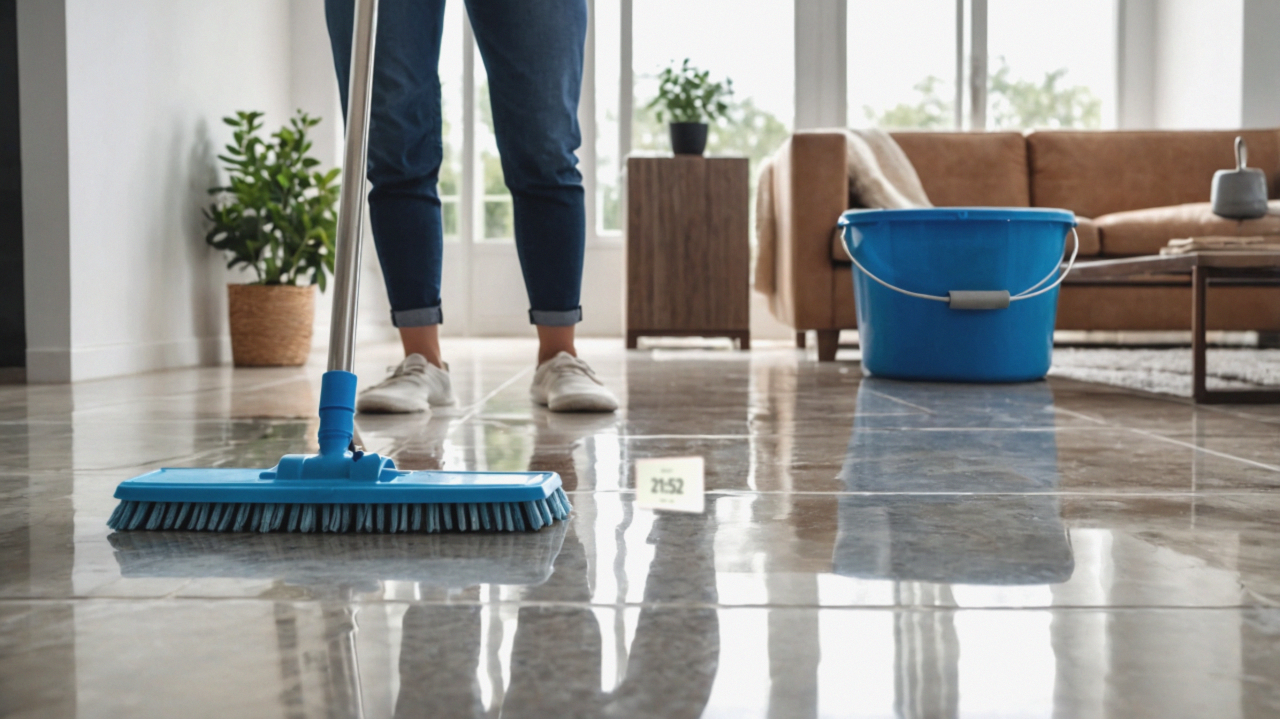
h=21 m=52
